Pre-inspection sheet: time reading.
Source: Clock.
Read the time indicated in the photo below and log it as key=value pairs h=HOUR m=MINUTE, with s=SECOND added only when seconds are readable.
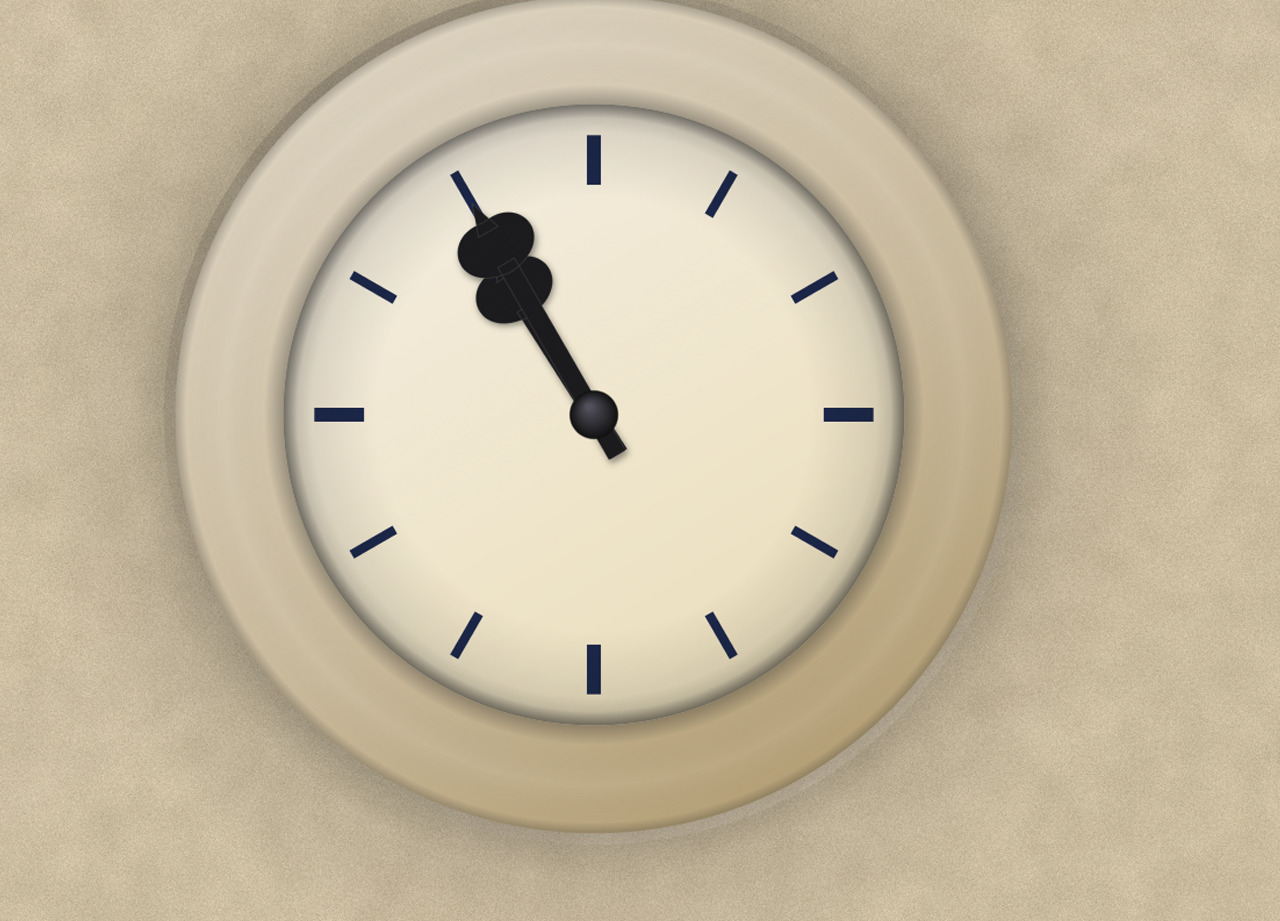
h=10 m=55
